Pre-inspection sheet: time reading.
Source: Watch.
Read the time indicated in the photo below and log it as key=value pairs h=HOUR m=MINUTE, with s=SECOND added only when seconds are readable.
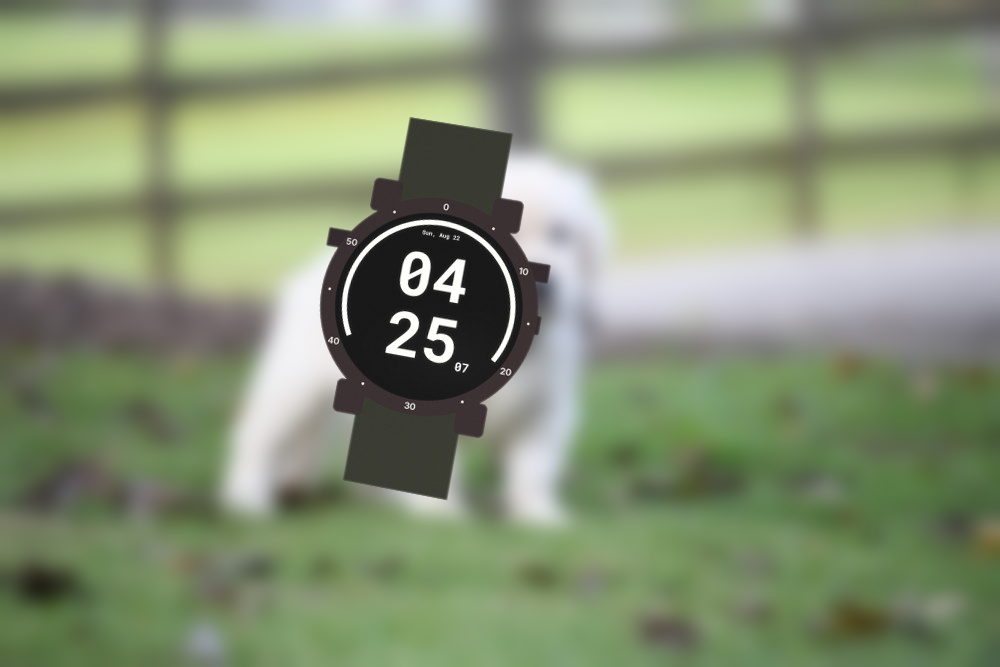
h=4 m=25 s=7
